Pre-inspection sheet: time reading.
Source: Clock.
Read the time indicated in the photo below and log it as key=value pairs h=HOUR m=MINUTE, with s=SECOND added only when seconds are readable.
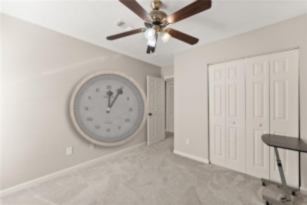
h=12 m=5
